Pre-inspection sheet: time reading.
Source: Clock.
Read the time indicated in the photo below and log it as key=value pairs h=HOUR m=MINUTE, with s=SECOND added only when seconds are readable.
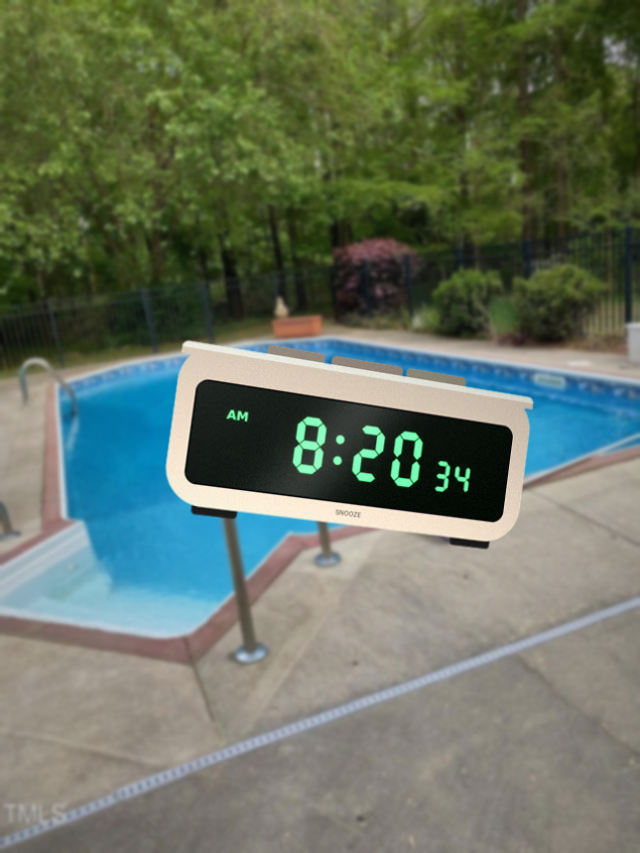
h=8 m=20 s=34
